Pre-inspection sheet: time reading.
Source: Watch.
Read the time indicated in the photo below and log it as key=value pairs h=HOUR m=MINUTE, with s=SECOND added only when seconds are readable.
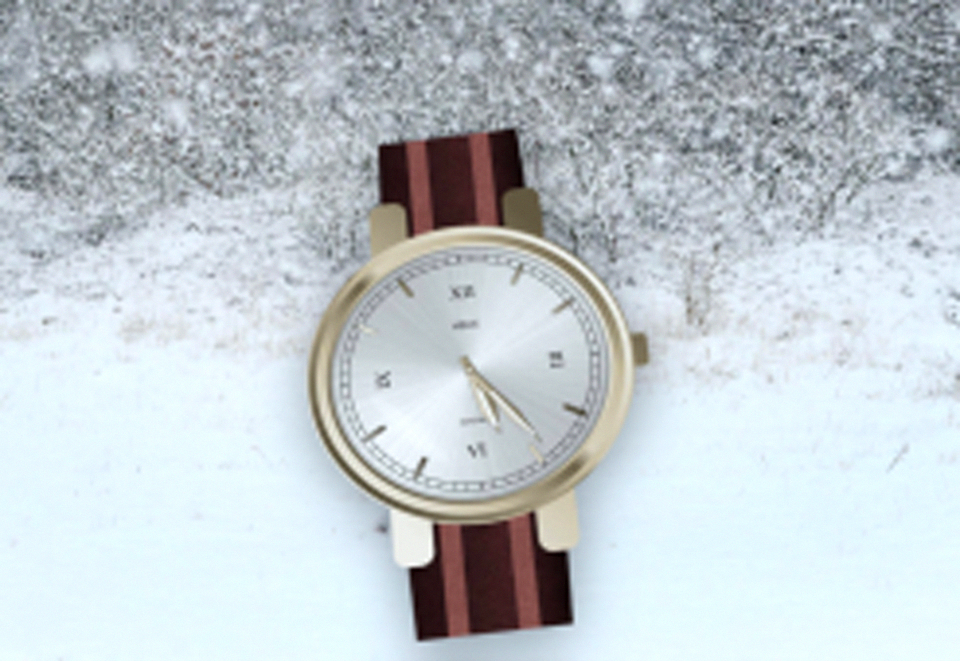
h=5 m=24
